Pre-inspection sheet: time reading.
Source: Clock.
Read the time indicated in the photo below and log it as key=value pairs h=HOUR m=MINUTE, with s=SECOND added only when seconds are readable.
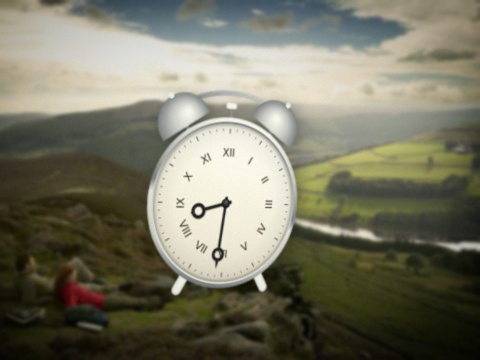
h=8 m=31
